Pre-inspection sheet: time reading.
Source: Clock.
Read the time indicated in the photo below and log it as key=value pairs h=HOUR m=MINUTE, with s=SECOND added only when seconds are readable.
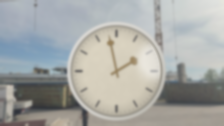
h=1 m=58
